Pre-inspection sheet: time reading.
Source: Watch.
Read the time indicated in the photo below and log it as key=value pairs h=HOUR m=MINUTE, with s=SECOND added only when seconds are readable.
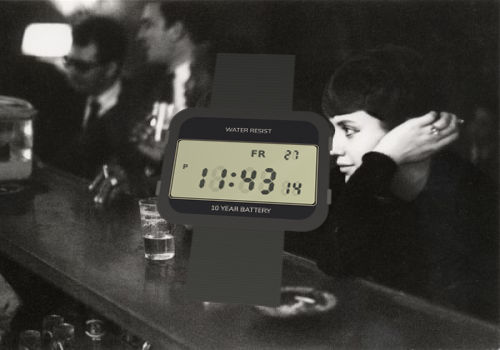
h=11 m=43 s=14
